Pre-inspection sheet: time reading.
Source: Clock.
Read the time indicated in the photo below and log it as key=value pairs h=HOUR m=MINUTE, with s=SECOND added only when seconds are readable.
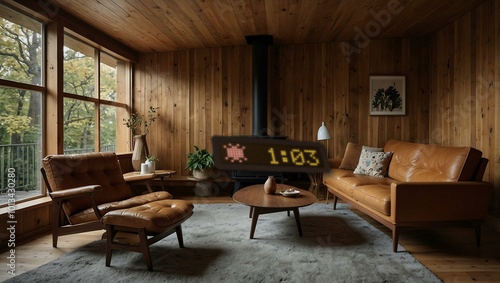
h=1 m=3
